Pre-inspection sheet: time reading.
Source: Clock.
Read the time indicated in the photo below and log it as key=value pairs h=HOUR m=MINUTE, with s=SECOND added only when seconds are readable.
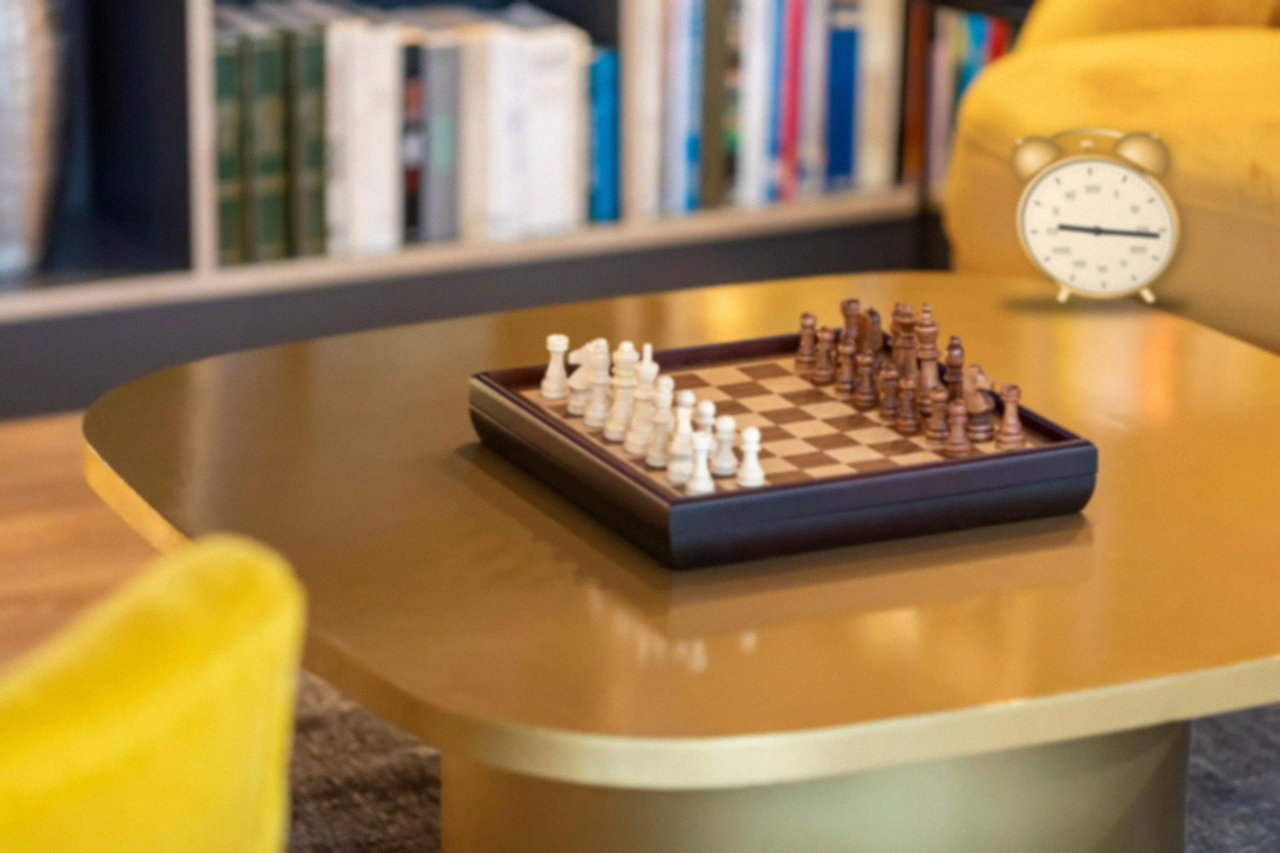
h=9 m=16
